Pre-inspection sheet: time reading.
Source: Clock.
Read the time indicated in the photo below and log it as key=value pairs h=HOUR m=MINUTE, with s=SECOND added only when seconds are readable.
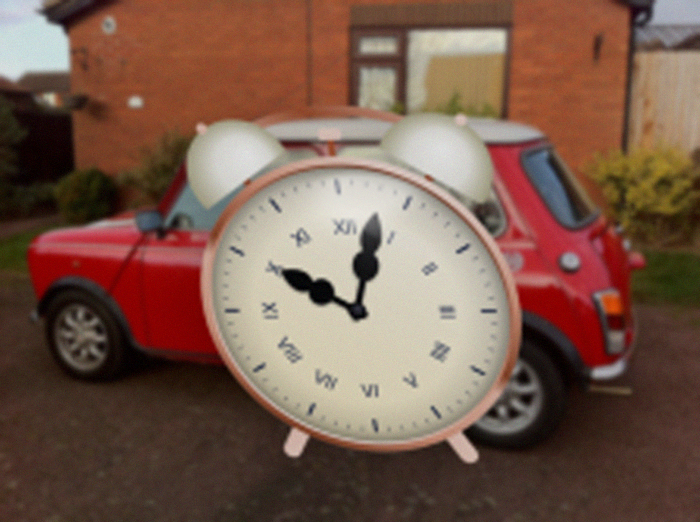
h=10 m=3
